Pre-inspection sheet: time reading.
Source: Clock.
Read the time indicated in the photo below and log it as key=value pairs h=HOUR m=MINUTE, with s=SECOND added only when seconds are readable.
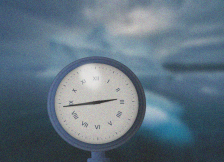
h=2 m=44
